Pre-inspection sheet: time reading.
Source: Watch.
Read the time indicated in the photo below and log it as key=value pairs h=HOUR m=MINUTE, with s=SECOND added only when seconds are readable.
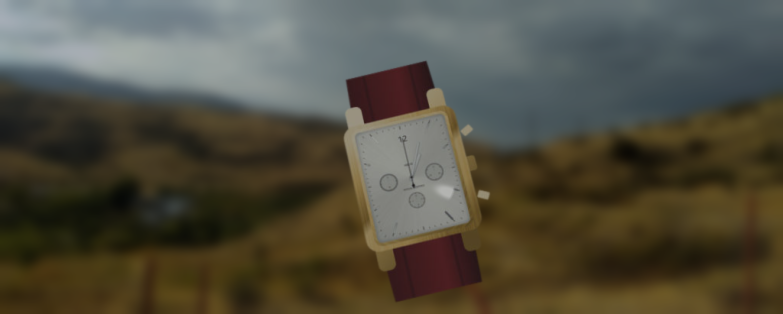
h=1 m=4
